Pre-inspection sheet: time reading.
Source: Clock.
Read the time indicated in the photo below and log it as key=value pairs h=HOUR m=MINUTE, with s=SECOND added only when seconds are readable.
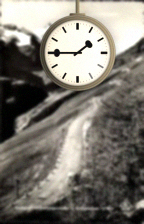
h=1 m=45
